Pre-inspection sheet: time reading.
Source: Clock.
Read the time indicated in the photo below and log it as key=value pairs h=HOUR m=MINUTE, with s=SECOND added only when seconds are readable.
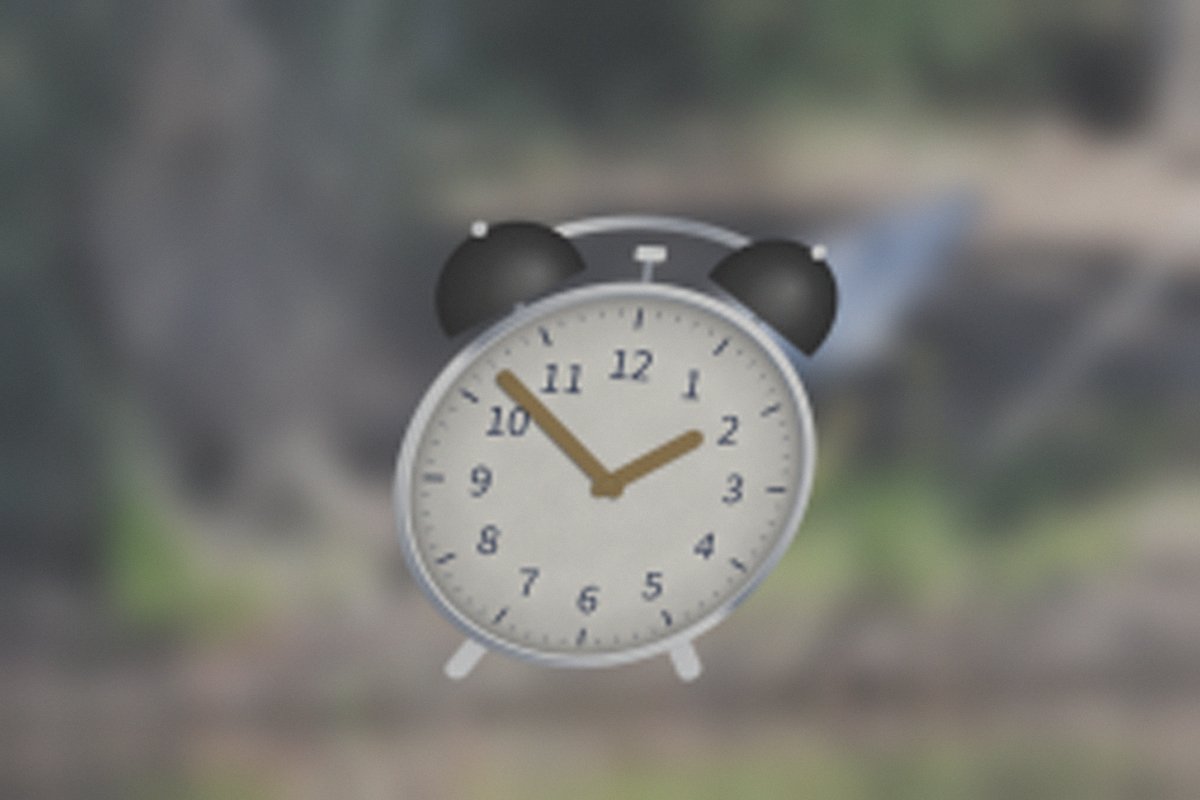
h=1 m=52
